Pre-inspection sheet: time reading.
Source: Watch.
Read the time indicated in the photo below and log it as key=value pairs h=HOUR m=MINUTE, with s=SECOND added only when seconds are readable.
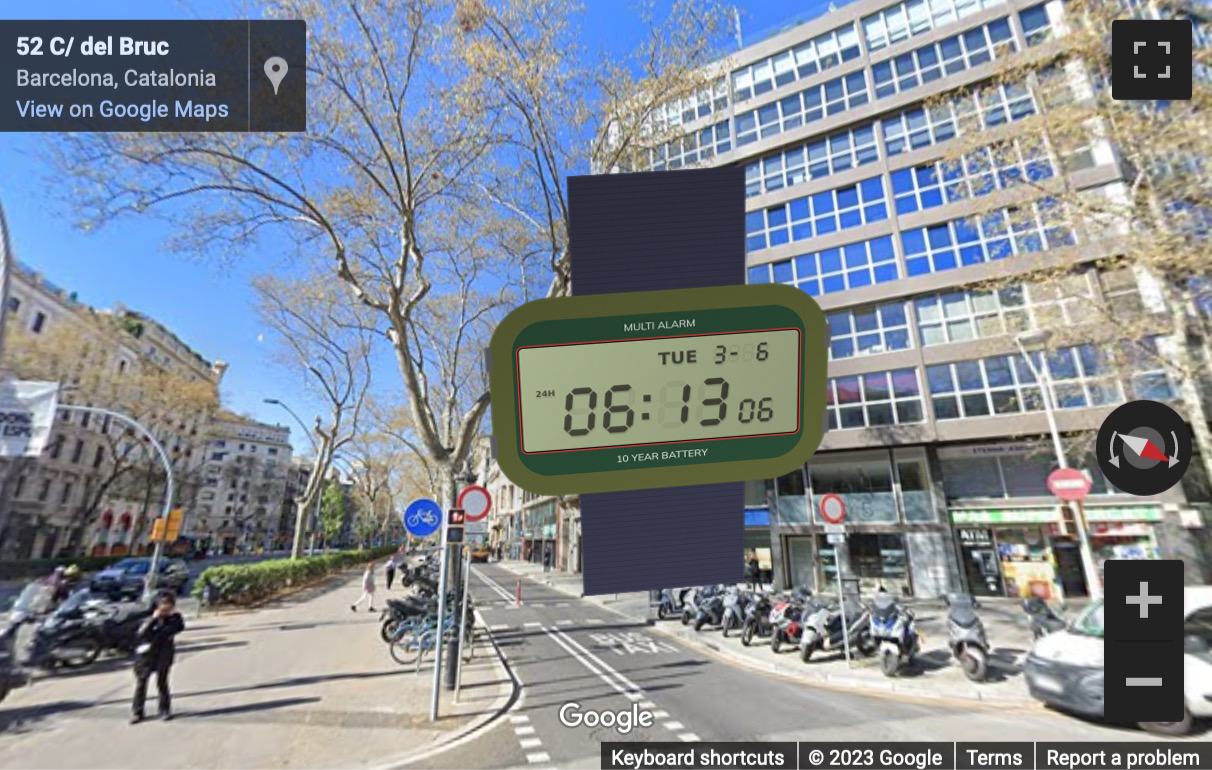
h=6 m=13 s=6
